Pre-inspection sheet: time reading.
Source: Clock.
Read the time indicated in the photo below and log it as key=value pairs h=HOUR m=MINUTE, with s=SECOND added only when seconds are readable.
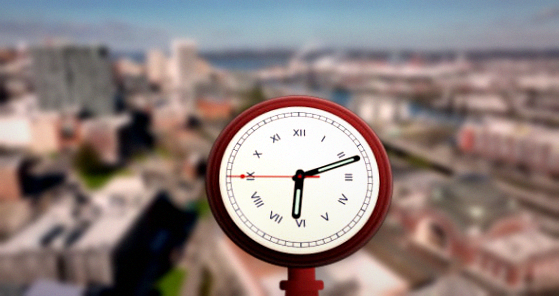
h=6 m=11 s=45
